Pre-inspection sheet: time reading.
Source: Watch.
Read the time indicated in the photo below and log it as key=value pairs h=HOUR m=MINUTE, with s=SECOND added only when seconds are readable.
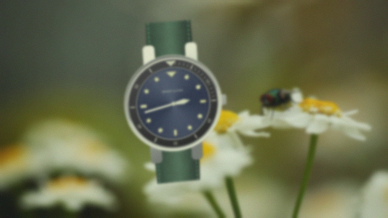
h=2 m=43
